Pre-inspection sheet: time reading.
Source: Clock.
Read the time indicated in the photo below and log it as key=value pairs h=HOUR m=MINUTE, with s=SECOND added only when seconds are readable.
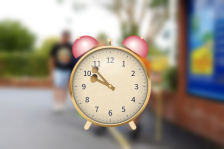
h=9 m=53
